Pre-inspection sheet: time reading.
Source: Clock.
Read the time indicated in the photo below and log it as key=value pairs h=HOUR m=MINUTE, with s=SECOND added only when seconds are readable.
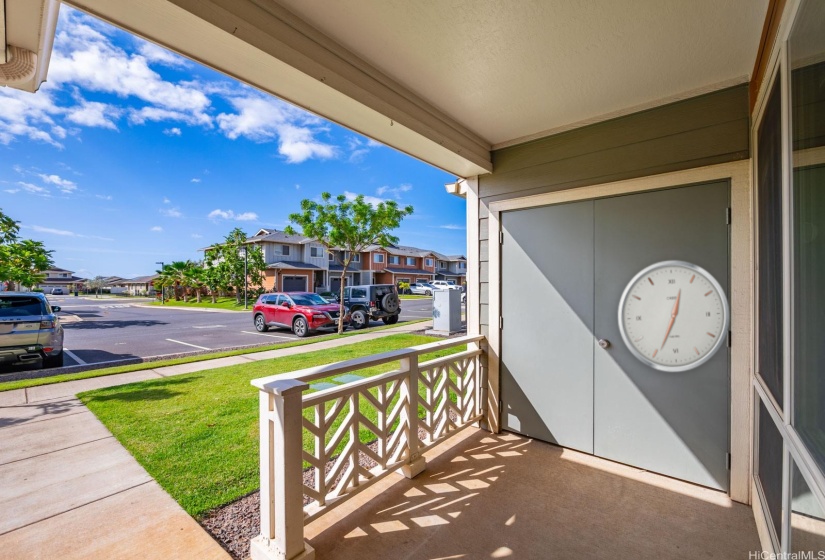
h=12 m=34
